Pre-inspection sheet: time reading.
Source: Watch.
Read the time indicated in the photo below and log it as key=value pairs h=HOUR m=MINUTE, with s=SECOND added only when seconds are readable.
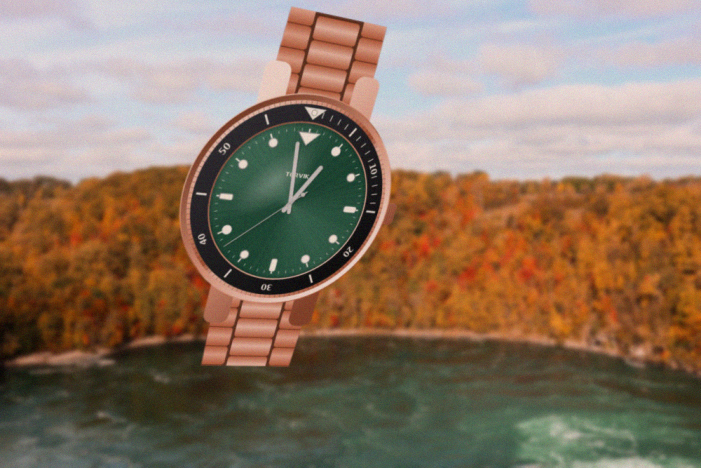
h=12 m=58 s=38
